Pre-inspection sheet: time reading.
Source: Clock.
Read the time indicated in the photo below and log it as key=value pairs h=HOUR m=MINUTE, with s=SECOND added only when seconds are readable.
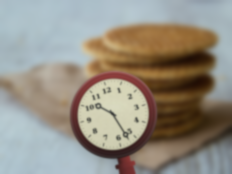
h=10 m=27
